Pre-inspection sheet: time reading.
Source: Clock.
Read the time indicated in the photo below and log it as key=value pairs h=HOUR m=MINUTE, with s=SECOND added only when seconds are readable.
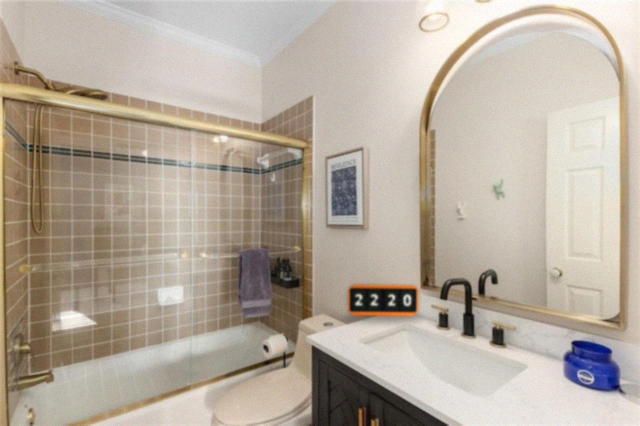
h=22 m=20
